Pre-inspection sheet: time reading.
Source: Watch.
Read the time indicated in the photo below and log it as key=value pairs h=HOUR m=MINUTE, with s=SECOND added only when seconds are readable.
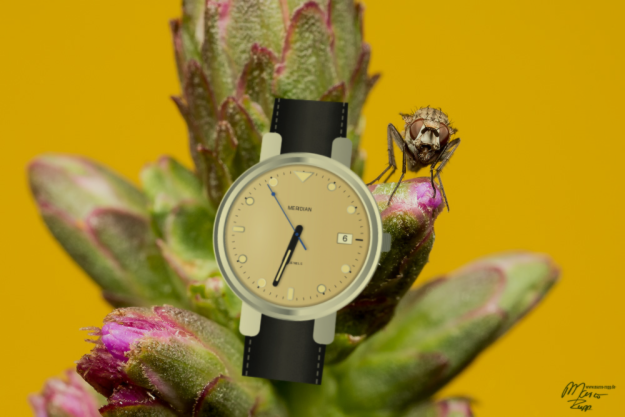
h=6 m=32 s=54
